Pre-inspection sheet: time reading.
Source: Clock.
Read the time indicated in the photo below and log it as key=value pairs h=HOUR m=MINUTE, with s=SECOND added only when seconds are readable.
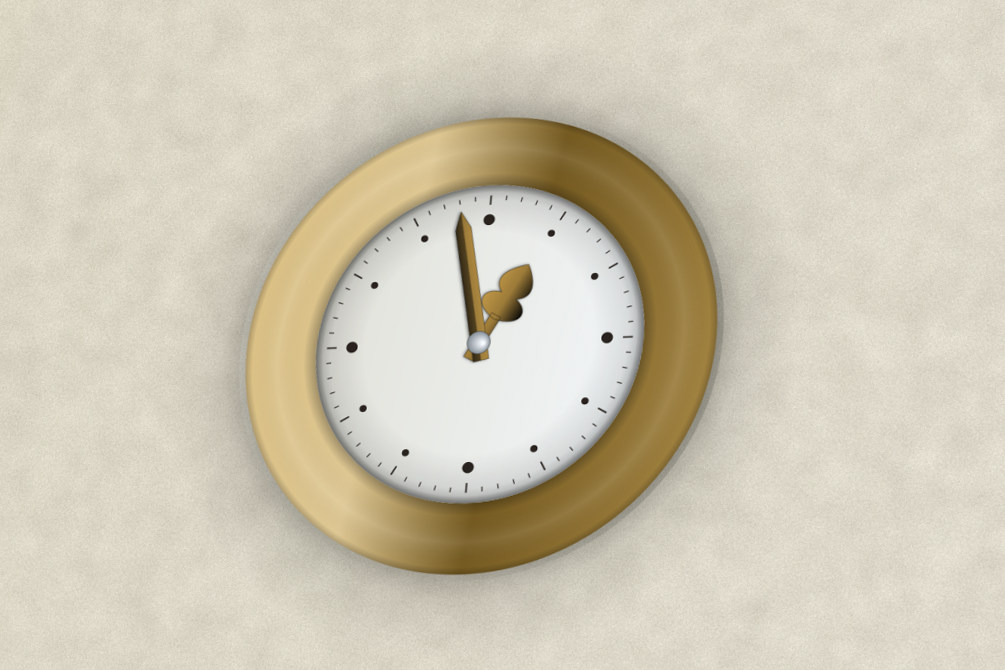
h=12 m=58
